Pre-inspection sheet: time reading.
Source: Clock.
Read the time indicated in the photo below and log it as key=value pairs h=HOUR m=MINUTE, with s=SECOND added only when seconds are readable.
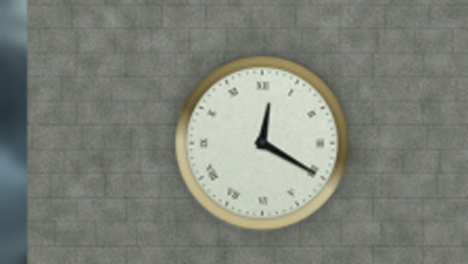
h=12 m=20
